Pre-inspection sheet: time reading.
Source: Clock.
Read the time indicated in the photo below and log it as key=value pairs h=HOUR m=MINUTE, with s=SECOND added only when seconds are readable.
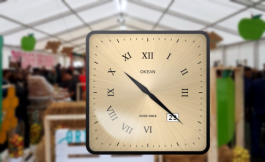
h=10 m=22
